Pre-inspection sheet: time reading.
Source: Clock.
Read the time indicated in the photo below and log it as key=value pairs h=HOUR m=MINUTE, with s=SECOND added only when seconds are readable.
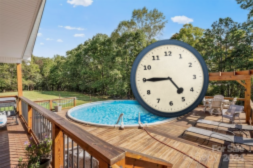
h=4 m=45
